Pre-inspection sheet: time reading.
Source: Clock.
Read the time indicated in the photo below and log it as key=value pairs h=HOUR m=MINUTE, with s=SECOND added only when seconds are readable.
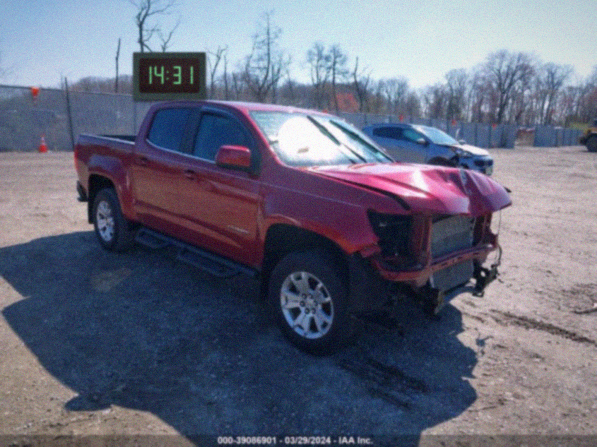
h=14 m=31
